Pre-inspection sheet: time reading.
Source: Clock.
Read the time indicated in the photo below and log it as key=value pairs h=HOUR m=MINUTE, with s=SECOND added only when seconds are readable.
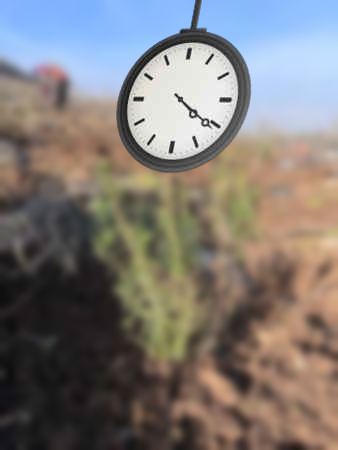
h=4 m=21
